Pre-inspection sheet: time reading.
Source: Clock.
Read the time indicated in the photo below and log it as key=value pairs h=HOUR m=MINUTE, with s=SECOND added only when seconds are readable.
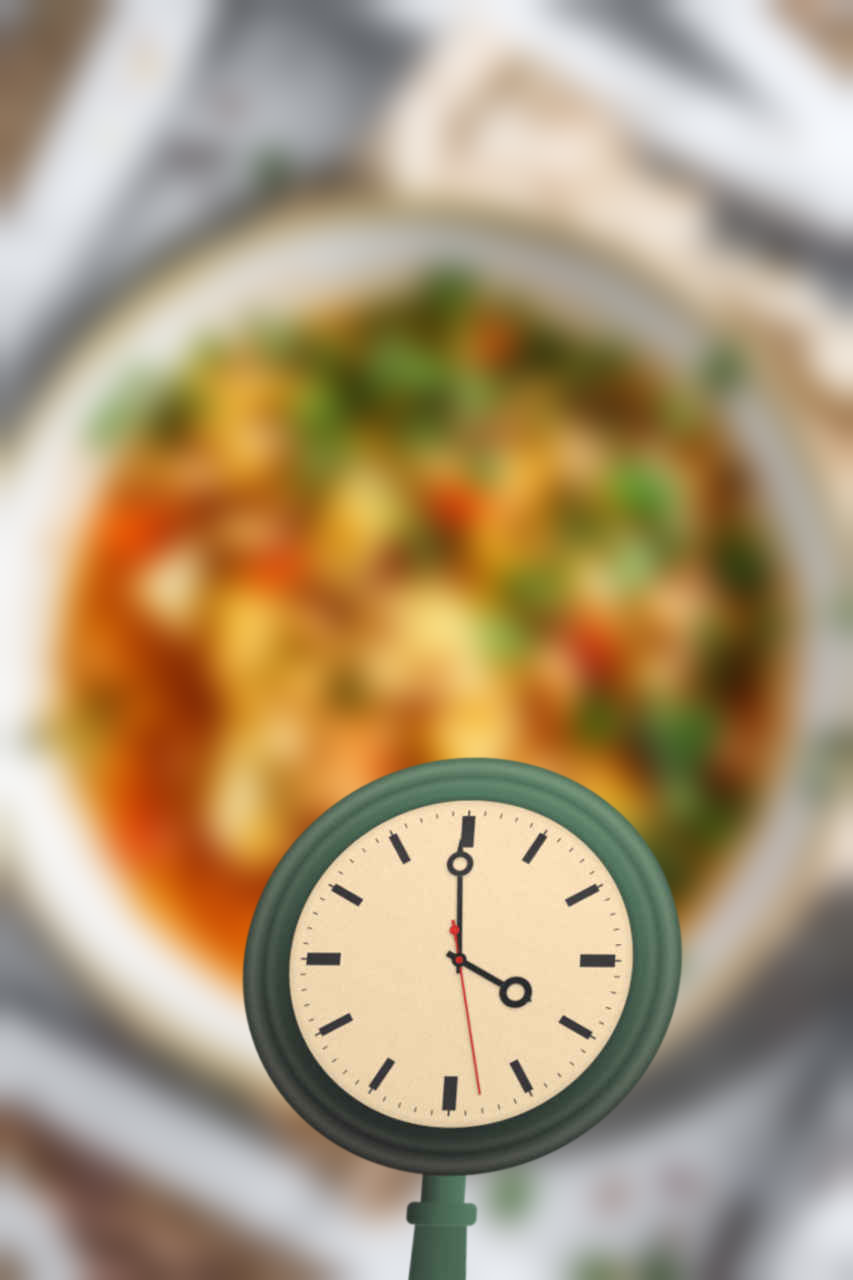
h=3 m=59 s=28
